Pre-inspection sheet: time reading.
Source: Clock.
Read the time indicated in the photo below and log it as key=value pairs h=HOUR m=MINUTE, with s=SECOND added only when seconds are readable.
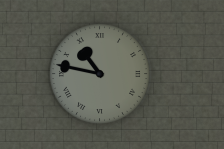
h=10 m=47
